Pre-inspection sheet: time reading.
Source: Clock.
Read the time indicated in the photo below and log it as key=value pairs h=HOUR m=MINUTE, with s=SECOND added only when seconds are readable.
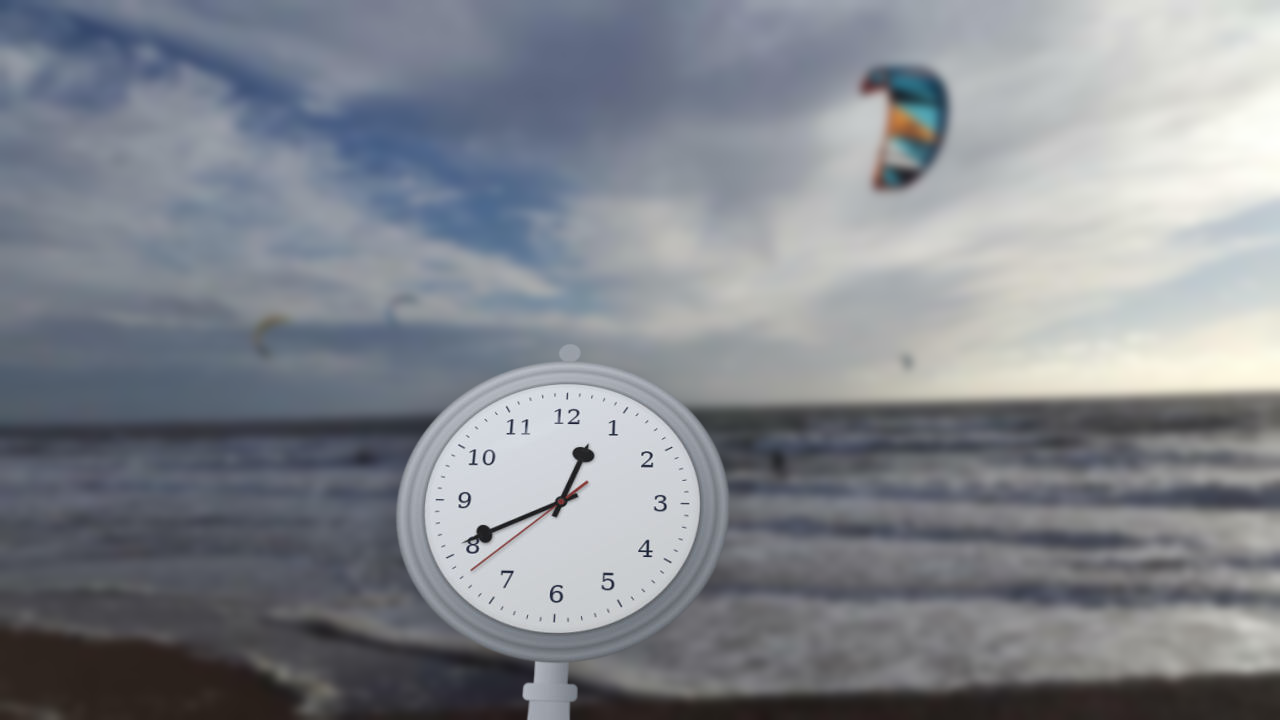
h=12 m=40 s=38
